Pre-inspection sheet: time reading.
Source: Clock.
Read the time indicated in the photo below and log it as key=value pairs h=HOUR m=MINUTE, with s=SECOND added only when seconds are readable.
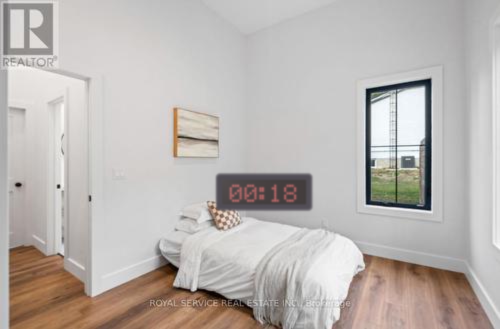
h=0 m=18
